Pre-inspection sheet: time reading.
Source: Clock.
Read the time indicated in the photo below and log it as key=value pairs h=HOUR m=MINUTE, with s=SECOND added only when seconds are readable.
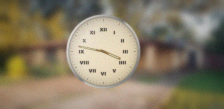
h=3 m=47
